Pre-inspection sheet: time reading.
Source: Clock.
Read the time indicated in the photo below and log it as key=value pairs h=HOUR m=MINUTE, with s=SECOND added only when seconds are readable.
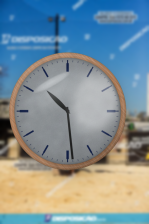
h=10 m=29
